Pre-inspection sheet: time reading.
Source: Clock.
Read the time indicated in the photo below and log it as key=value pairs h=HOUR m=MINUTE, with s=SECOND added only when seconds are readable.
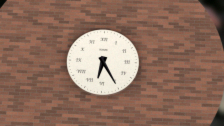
h=6 m=25
